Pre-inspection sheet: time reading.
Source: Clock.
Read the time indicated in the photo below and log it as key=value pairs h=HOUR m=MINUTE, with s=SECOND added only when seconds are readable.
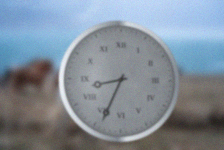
h=8 m=34
